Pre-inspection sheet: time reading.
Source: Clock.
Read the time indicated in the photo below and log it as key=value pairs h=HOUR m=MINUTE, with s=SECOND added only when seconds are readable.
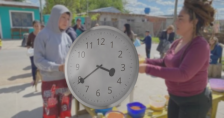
h=3 m=39
